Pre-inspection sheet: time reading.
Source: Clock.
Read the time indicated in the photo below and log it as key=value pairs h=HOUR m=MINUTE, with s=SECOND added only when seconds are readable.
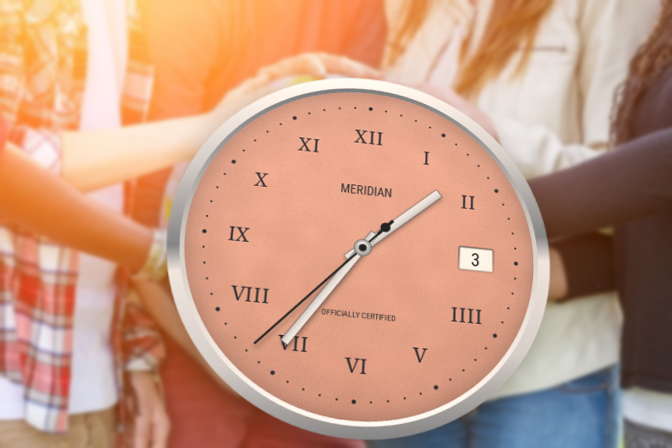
h=1 m=35 s=37
